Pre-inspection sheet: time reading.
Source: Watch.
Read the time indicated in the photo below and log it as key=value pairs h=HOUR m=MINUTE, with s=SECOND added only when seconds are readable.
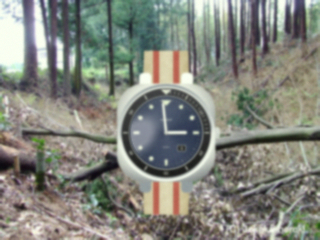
h=2 m=59
